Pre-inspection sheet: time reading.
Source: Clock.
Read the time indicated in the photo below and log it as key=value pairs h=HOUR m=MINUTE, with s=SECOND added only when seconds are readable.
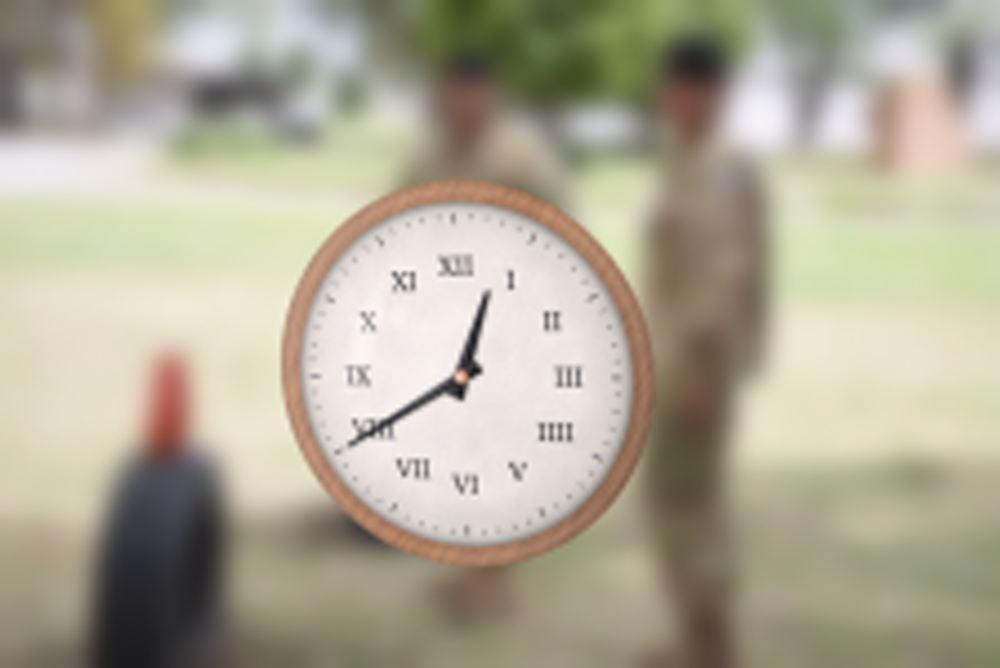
h=12 m=40
